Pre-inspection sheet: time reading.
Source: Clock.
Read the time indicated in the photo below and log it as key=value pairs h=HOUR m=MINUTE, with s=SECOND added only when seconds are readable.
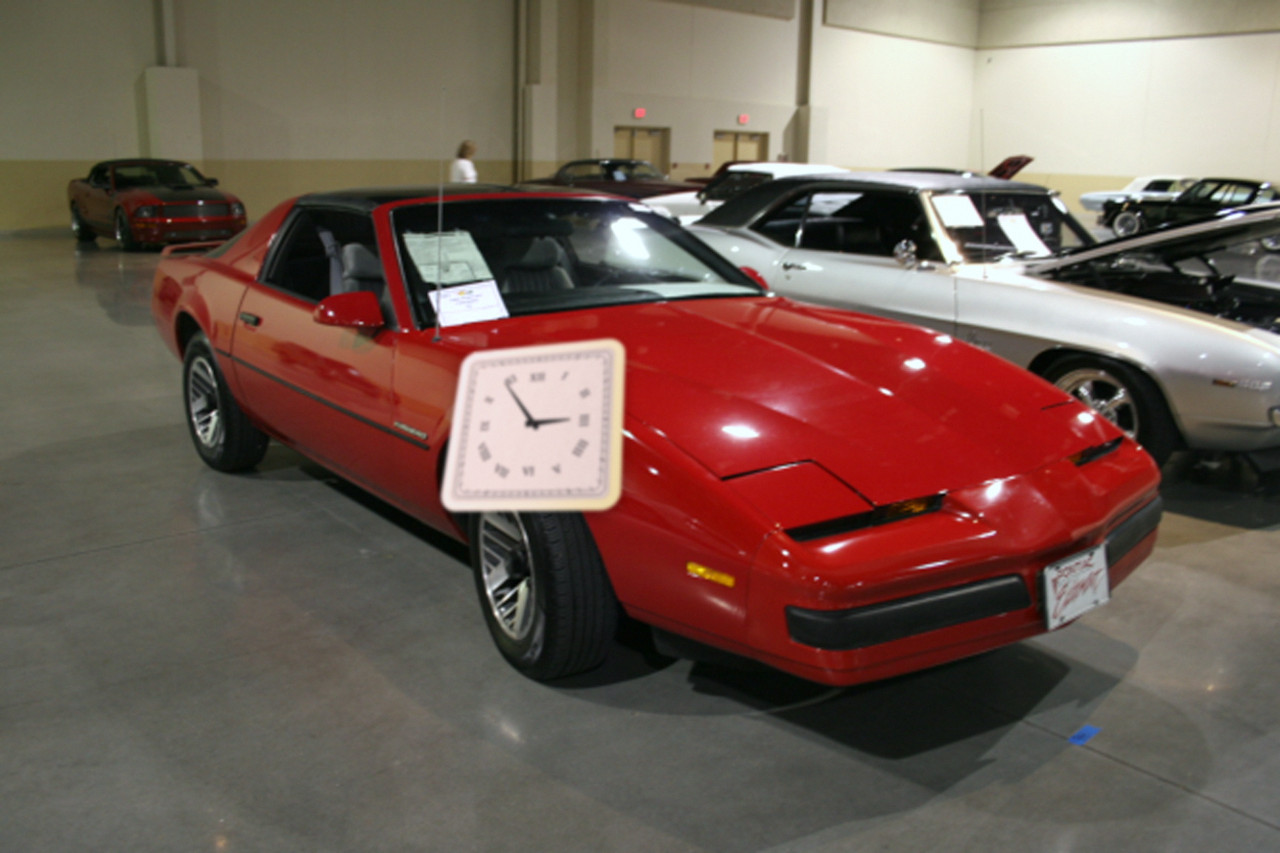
h=2 m=54
